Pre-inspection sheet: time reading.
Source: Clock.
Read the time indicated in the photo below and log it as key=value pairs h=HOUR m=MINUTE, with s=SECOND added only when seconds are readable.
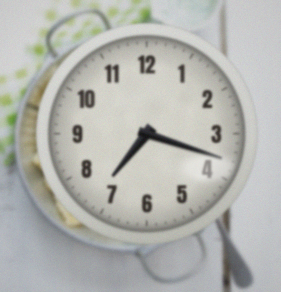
h=7 m=18
